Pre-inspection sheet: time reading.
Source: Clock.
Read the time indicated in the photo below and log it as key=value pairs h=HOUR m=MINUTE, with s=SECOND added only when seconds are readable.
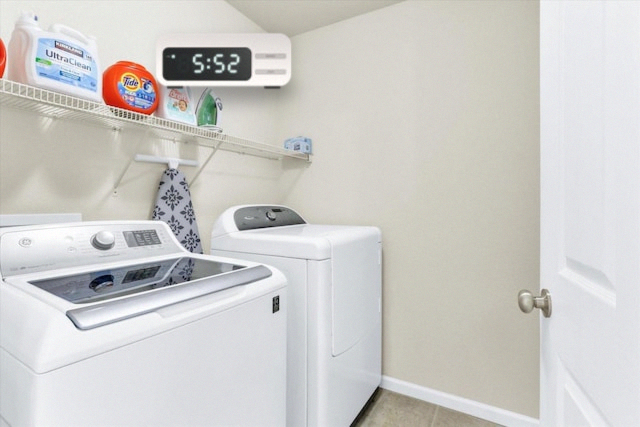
h=5 m=52
